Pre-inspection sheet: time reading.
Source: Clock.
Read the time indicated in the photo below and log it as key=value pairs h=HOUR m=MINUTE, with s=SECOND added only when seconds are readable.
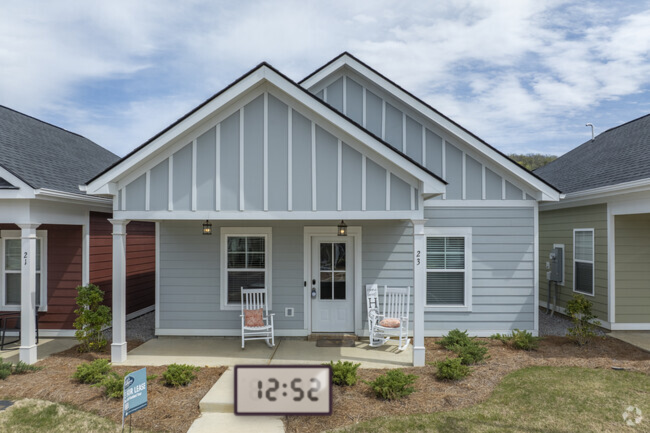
h=12 m=52
